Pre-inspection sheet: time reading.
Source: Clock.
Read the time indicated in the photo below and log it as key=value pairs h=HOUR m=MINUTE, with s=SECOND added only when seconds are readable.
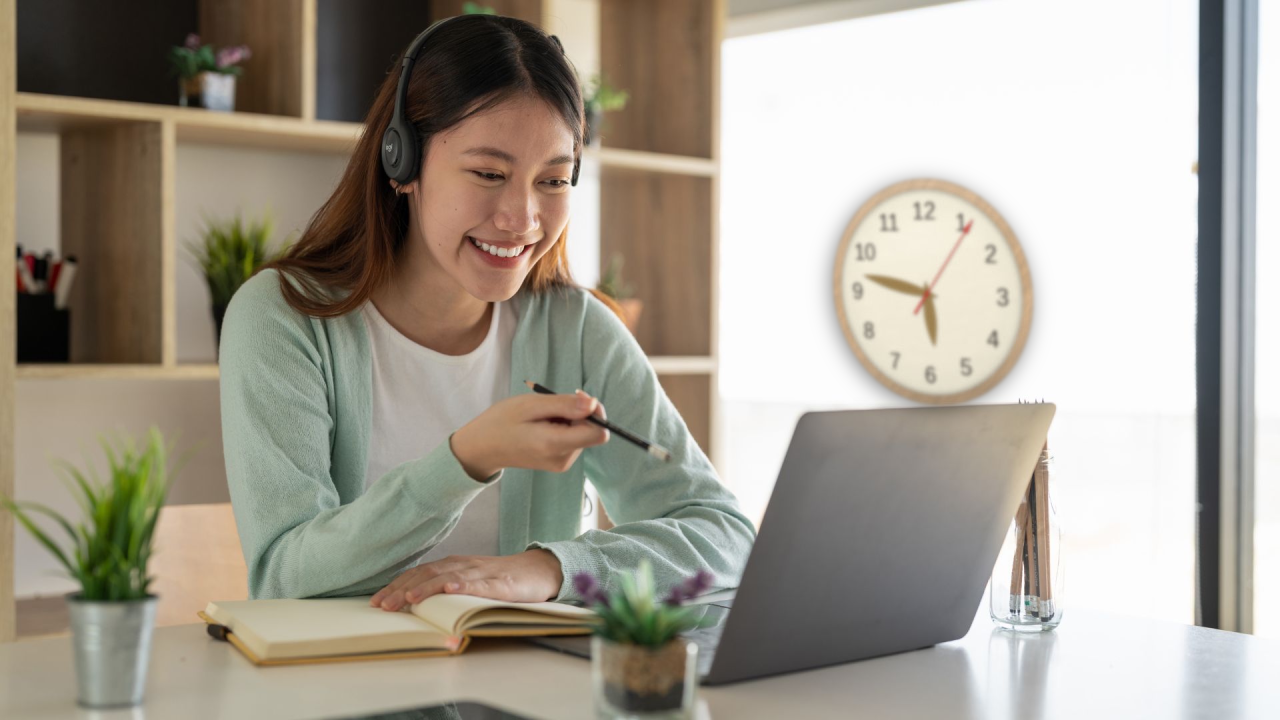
h=5 m=47 s=6
